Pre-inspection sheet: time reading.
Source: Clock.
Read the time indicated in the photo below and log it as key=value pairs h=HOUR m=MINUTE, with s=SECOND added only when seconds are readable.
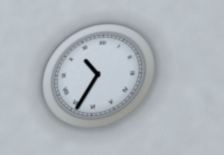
h=10 m=34
